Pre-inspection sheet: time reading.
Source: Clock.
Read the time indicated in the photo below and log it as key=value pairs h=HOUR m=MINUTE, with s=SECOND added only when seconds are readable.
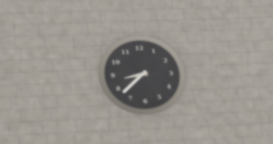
h=8 m=38
